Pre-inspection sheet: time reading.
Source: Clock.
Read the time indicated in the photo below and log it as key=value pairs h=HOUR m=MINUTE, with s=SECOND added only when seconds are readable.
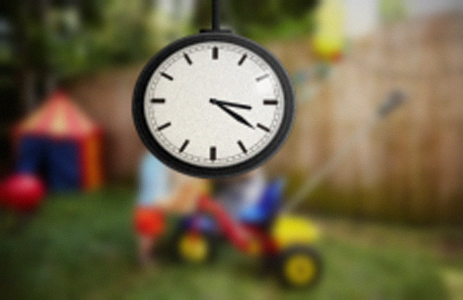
h=3 m=21
